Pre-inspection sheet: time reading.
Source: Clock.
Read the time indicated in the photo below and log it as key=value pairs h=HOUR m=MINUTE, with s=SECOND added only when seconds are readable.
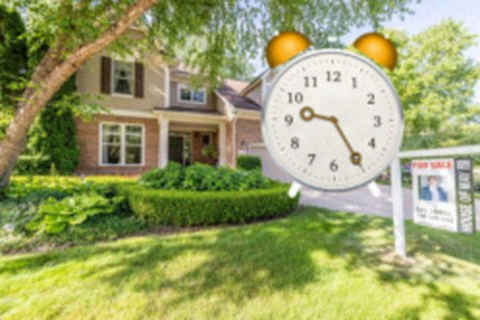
h=9 m=25
